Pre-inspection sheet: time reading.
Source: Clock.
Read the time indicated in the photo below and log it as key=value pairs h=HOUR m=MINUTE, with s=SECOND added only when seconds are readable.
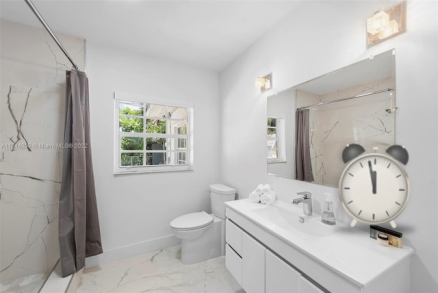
h=11 m=58
